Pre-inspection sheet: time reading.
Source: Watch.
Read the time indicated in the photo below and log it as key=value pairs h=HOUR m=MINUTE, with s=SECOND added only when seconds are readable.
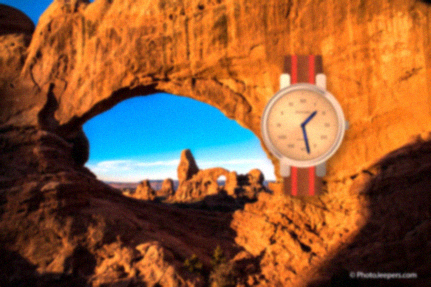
h=1 m=28
